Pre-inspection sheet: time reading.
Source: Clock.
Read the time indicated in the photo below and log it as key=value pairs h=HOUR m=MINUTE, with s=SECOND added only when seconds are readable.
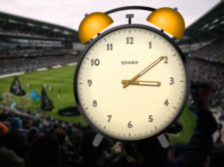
h=3 m=9
